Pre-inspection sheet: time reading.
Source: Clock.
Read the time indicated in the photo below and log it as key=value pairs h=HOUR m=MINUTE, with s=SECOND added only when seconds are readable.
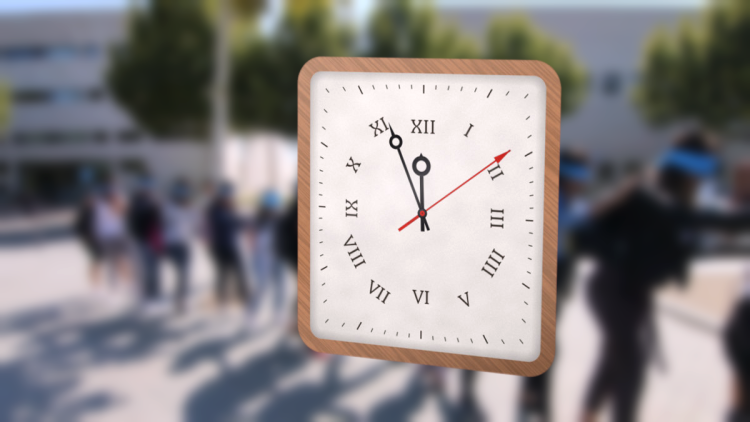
h=11 m=56 s=9
